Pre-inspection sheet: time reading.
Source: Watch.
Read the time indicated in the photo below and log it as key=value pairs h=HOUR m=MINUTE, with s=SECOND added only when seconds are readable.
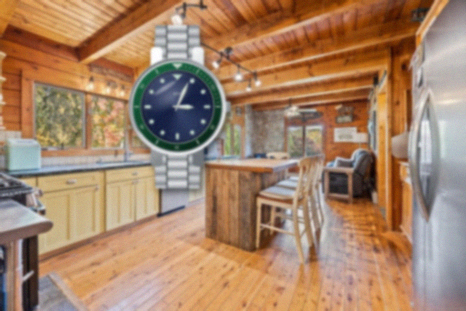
h=3 m=4
